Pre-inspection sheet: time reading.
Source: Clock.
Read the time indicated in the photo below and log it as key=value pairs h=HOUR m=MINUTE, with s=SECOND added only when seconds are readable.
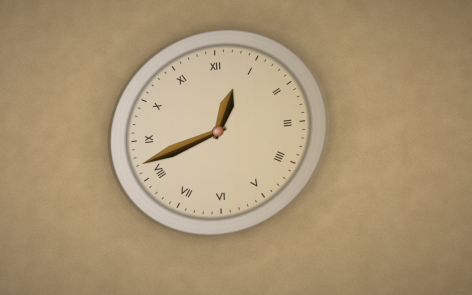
h=12 m=42
